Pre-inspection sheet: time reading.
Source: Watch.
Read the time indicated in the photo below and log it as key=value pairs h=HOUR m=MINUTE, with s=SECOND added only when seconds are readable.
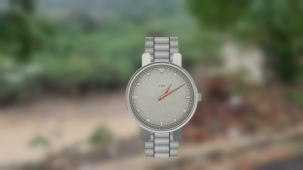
h=1 m=10
